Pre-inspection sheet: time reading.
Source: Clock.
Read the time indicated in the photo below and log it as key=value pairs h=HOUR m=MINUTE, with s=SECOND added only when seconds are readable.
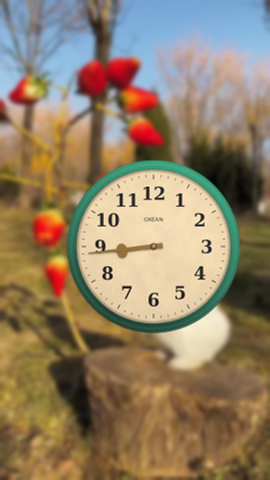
h=8 m=44
